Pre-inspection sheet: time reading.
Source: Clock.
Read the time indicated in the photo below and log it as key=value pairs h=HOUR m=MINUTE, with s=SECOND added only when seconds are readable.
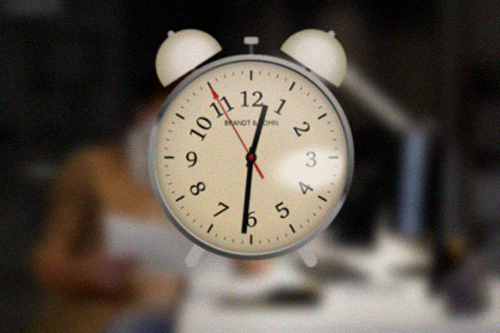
h=12 m=30 s=55
